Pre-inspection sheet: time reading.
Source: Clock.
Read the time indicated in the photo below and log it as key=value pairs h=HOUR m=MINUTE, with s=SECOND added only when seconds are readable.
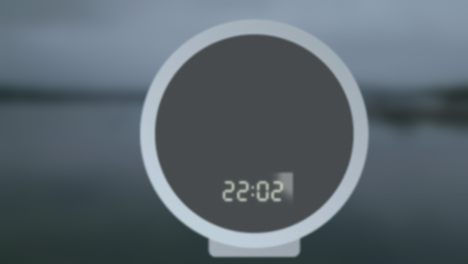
h=22 m=2
